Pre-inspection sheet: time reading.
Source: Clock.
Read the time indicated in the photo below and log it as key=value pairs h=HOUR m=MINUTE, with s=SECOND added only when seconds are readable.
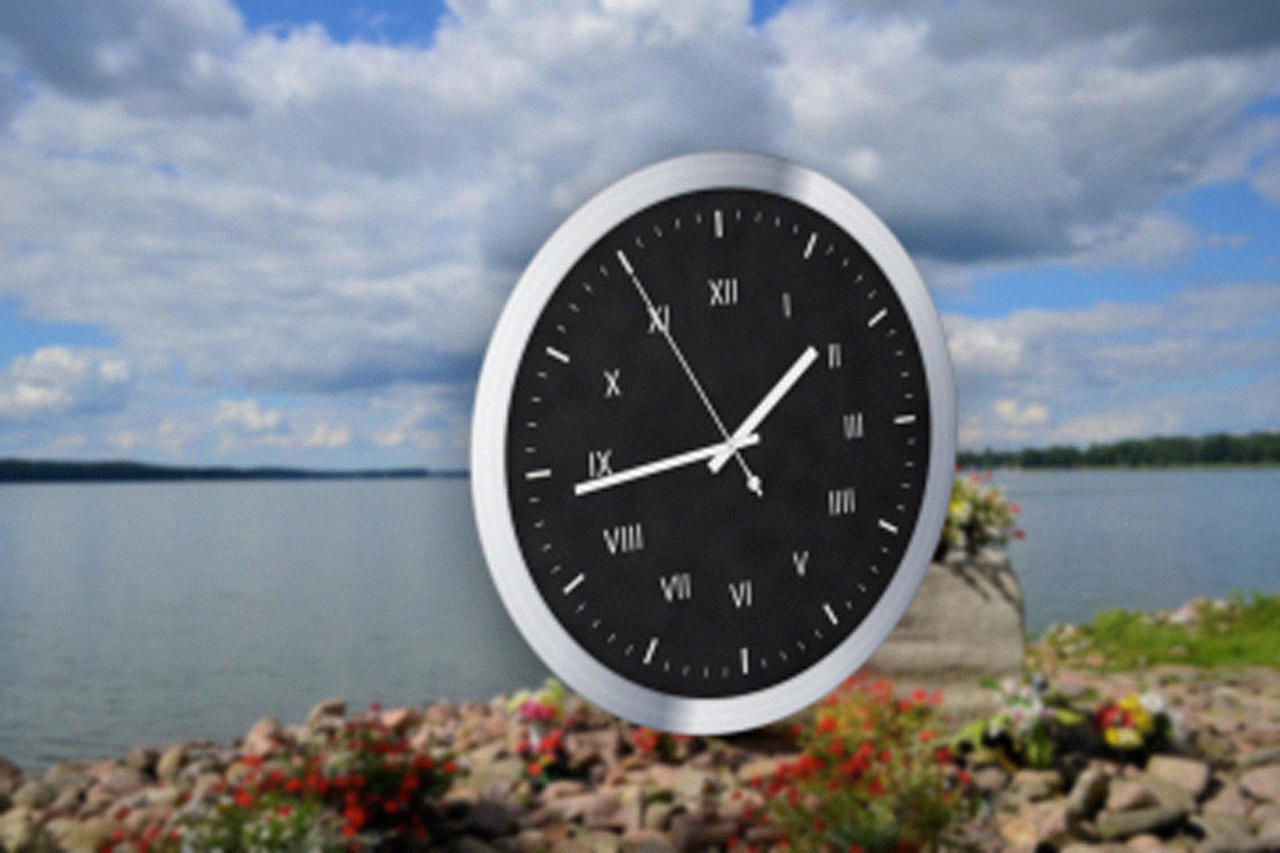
h=1 m=43 s=55
